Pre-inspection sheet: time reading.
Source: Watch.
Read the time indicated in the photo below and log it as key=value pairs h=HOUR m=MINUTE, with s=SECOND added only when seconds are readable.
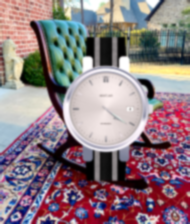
h=4 m=21
